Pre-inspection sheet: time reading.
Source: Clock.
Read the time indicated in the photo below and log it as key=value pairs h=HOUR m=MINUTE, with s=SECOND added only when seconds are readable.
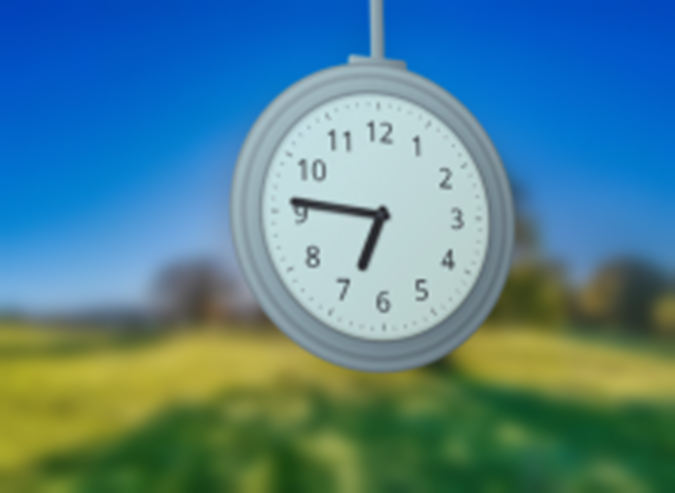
h=6 m=46
